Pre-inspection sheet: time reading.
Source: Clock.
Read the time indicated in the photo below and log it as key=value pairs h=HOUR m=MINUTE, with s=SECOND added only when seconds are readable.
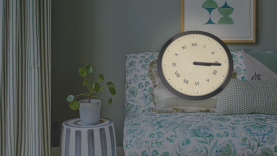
h=3 m=16
